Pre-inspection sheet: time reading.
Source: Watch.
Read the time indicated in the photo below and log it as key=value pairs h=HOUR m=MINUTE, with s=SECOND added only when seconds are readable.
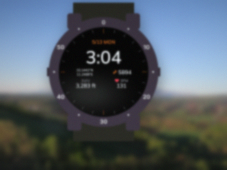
h=3 m=4
